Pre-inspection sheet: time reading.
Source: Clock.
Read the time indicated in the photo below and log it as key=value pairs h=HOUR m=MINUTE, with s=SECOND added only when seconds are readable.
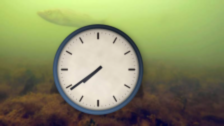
h=7 m=39
